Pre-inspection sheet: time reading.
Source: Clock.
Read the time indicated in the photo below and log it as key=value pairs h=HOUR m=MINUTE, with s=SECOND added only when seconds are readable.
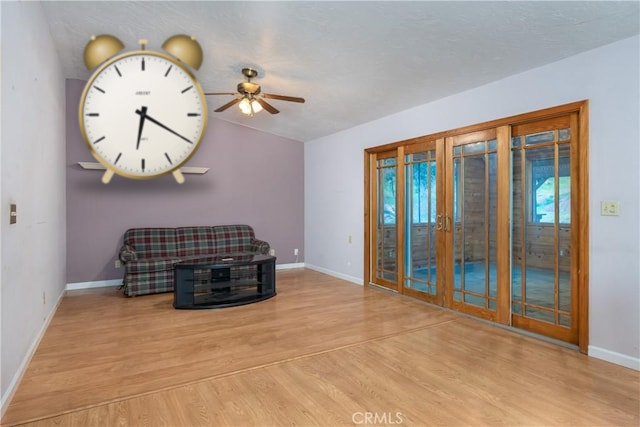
h=6 m=20
